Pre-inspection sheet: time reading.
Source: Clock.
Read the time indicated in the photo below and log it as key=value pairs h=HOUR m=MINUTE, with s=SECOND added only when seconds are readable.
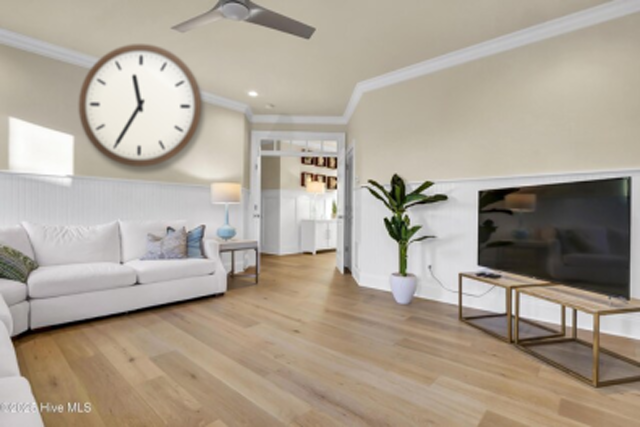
h=11 m=35
